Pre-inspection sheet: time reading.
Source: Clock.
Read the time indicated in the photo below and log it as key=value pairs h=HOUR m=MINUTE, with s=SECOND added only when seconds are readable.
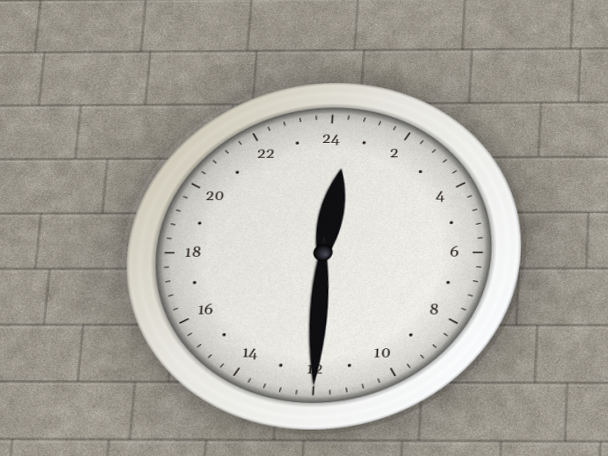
h=0 m=30
